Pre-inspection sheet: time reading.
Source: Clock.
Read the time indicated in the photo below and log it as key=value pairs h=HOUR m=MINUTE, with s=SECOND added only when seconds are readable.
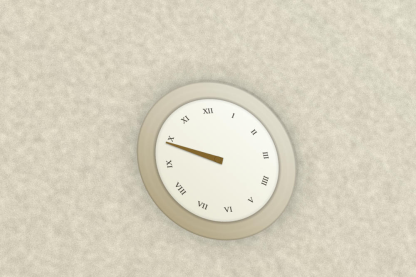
h=9 m=49
